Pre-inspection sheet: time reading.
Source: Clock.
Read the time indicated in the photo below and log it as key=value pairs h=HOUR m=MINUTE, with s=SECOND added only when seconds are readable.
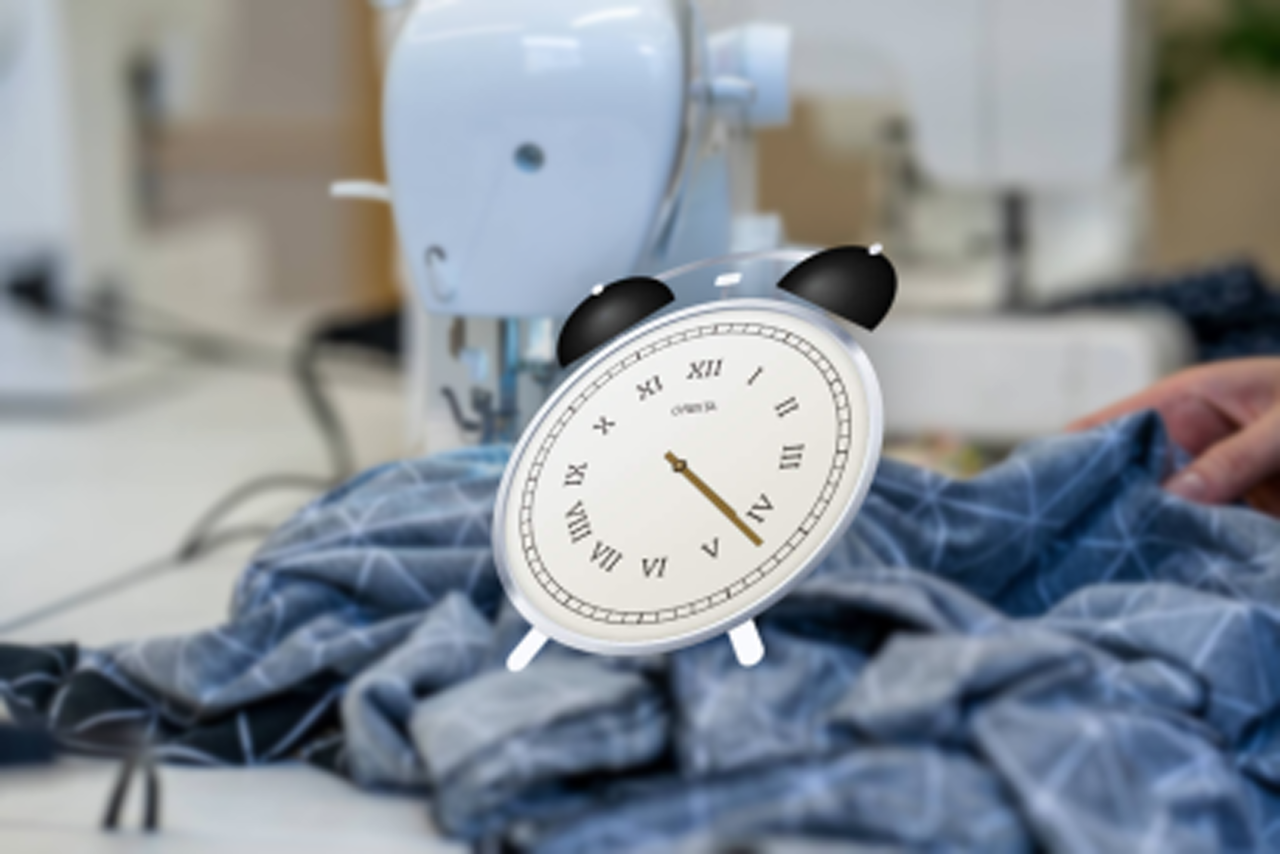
h=4 m=22
